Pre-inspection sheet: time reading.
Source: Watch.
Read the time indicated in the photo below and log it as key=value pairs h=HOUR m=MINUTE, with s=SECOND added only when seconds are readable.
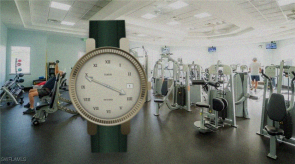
h=3 m=49
